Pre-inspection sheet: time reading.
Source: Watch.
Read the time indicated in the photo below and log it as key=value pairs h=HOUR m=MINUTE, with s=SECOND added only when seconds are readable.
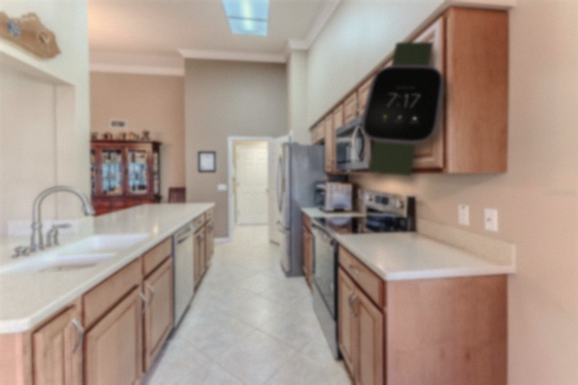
h=7 m=17
